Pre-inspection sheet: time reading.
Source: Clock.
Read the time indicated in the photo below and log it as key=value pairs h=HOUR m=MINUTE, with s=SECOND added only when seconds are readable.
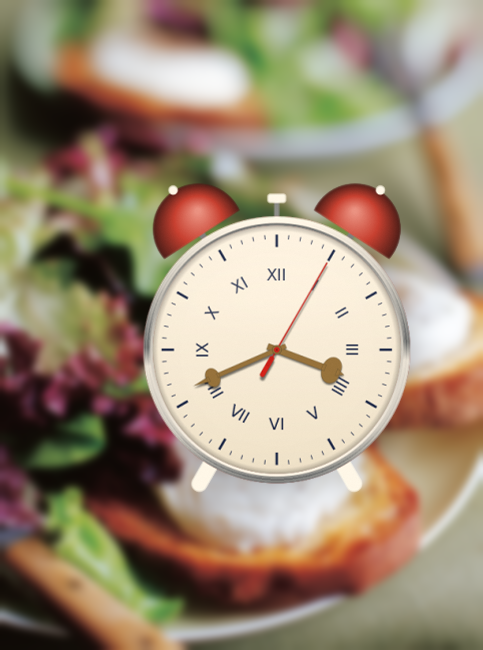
h=3 m=41 s=5
